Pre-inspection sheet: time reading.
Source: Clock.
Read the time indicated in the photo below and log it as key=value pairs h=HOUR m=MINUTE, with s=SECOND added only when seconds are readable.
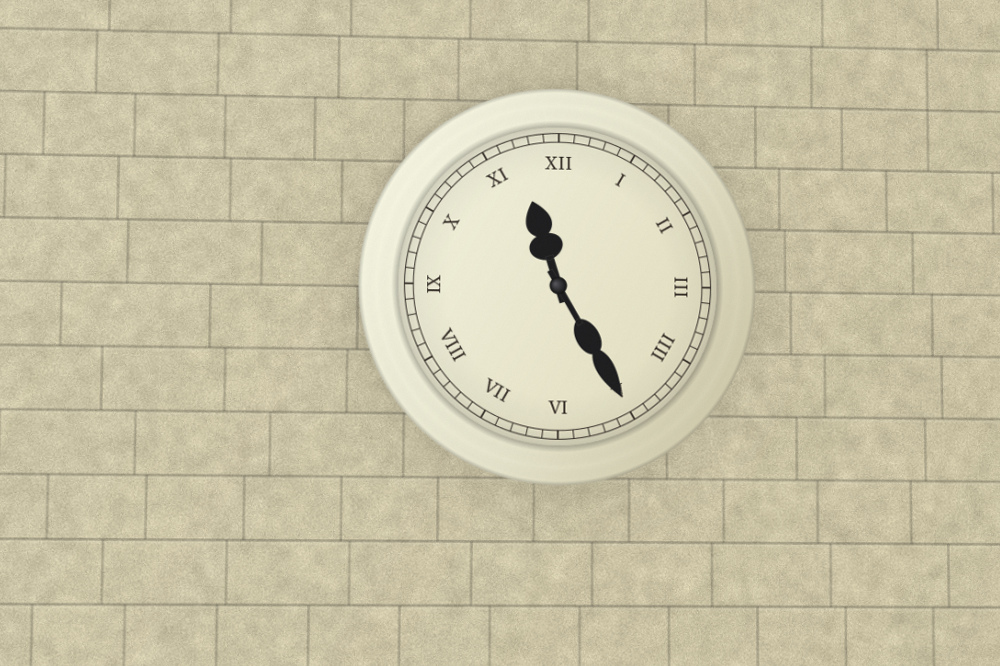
h=11 m=25
